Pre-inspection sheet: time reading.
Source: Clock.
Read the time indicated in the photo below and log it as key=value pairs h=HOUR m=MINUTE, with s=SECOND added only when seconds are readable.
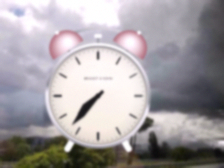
h=7 m=37
